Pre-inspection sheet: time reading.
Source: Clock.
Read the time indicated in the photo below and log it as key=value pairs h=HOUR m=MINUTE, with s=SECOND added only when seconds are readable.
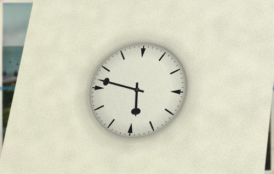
h=5 m=47
